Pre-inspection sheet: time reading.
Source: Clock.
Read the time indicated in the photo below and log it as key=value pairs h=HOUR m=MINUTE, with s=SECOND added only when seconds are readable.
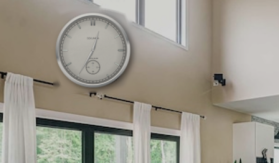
h=12 m=35
